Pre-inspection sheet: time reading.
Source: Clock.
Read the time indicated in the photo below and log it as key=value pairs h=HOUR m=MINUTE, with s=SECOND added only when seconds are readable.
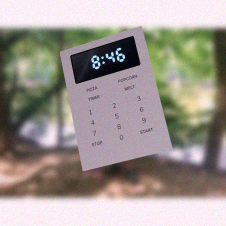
h=8 m=46
